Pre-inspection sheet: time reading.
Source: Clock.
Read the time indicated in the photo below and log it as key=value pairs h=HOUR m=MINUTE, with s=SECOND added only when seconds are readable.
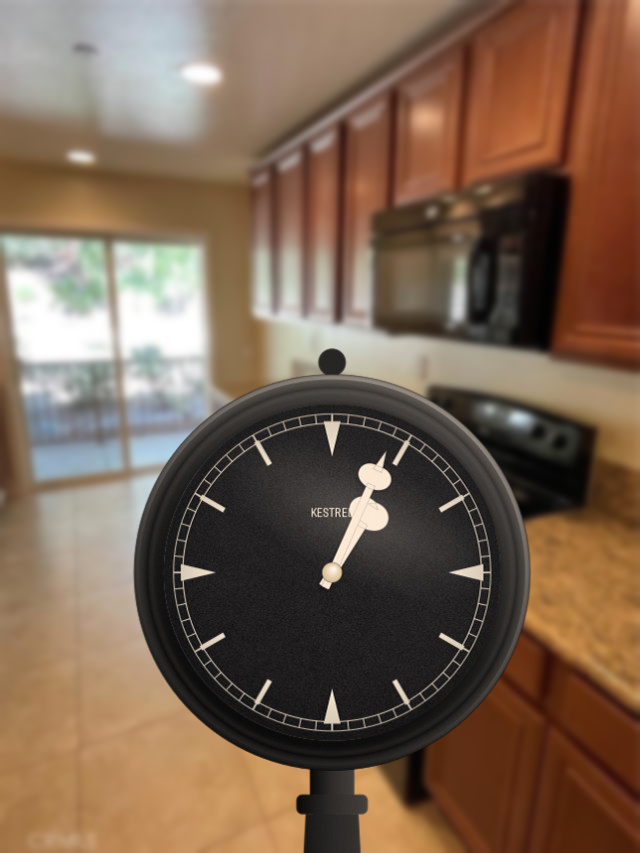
h=1 m=4
